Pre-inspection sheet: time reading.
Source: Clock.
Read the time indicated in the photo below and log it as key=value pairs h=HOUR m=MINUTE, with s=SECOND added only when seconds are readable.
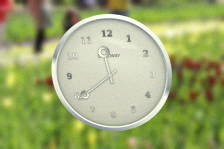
h=11 m=39
